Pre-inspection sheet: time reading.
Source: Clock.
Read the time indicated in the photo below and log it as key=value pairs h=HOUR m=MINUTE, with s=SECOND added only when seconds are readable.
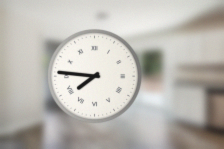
h=7 m=46
